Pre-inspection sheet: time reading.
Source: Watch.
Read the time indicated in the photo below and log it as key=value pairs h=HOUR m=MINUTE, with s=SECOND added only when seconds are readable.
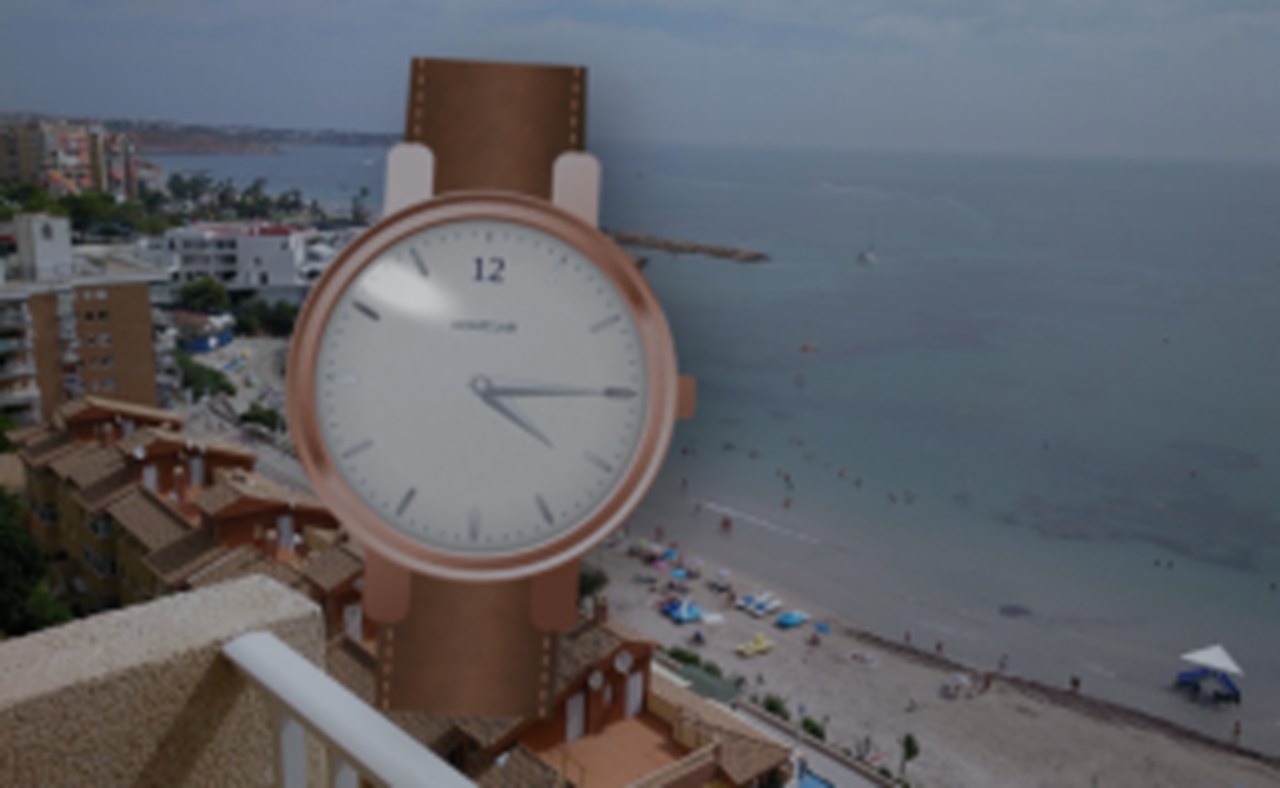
h=4 m=15
